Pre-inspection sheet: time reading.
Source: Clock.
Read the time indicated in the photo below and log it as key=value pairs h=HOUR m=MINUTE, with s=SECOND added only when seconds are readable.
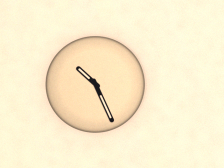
h=10 m=26
